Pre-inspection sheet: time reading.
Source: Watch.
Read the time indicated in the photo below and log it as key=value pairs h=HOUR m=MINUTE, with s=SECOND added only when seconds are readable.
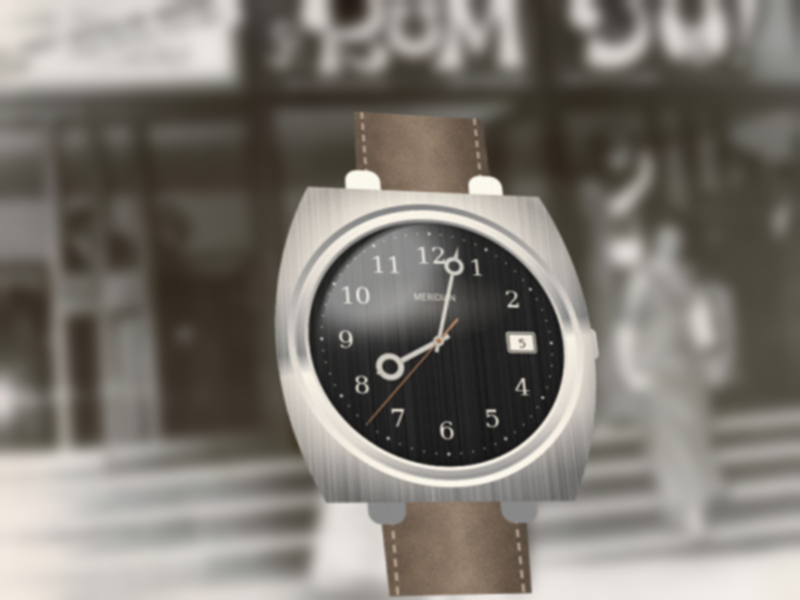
h=8 m=2 s=37
